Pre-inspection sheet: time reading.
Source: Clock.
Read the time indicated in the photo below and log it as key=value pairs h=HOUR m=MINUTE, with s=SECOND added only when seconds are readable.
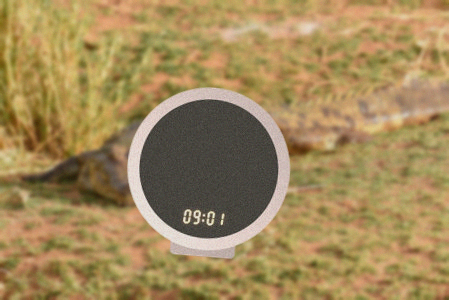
h=9 m=1
